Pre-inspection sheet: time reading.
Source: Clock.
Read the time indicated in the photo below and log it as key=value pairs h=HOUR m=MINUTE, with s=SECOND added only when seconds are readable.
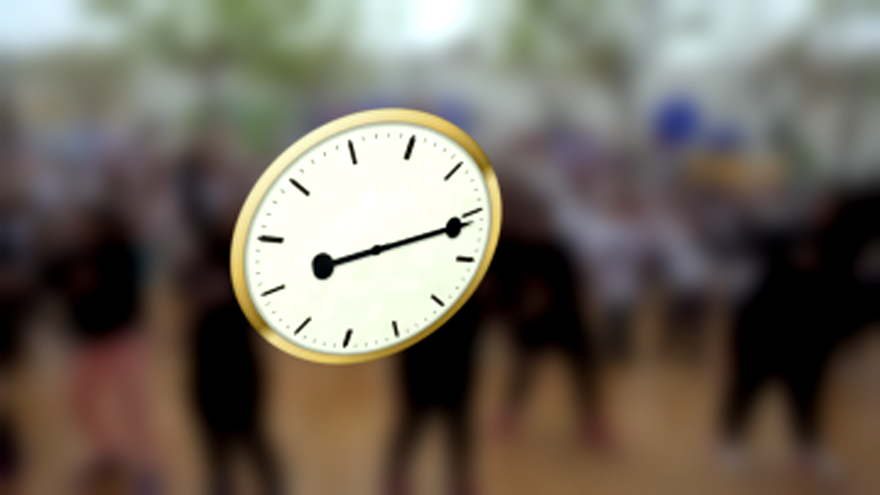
h=8 m=11
